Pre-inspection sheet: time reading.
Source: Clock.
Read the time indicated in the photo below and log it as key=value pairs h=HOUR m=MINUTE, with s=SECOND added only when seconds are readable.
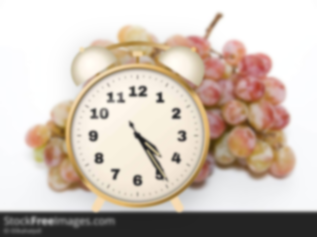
h=4 m=24 s=25
